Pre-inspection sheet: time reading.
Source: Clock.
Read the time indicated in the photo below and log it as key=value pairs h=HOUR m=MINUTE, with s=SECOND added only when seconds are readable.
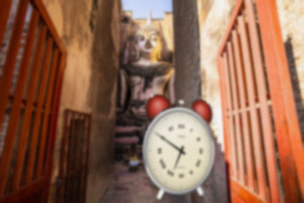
h=6 m=50
